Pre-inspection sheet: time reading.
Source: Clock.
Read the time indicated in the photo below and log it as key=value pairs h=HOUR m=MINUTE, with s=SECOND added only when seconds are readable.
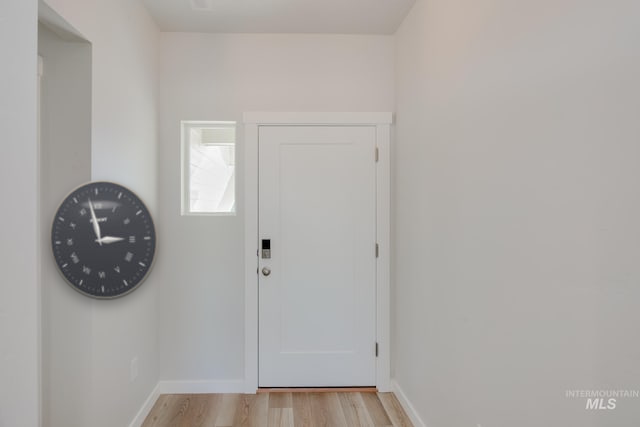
h=2 m=58
